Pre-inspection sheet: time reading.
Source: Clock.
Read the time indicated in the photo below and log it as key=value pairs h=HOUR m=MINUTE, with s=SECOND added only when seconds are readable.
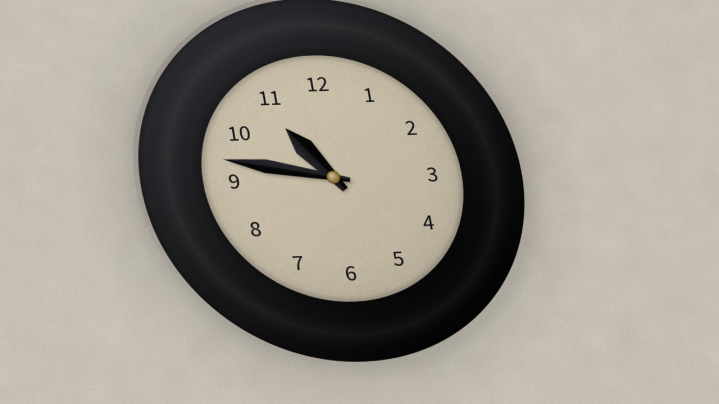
h=10 m=47
